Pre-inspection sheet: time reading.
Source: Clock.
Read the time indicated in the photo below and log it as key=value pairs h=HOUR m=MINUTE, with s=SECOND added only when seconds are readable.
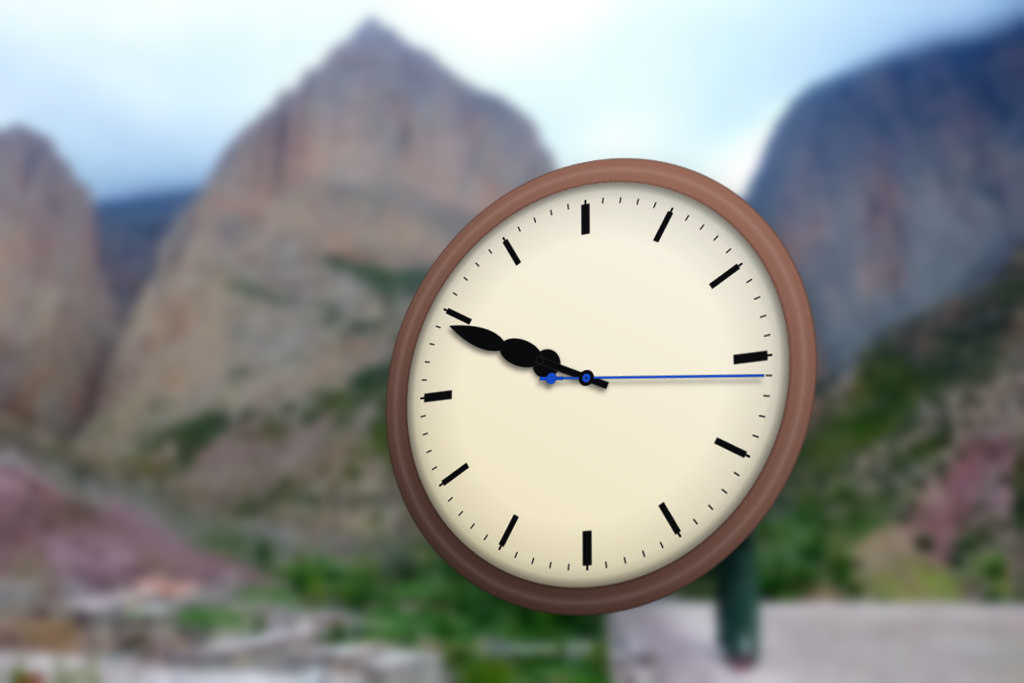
h=9 m=49 s=16
